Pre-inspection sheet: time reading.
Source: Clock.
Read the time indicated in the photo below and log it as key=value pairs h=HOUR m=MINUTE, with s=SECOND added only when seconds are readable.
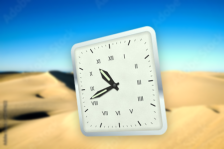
h=10 m=42
